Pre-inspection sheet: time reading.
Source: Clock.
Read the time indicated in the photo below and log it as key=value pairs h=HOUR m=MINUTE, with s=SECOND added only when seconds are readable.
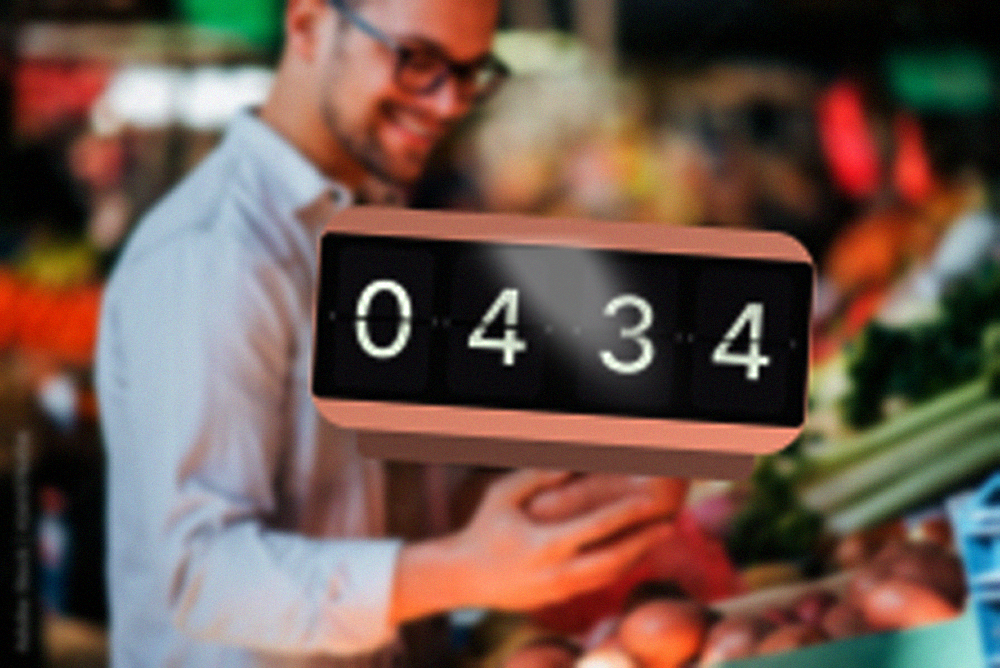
h=4 m=34
